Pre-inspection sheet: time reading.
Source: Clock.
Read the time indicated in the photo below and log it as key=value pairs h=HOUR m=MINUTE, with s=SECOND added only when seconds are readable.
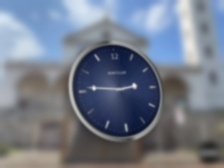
h=2 m=46
